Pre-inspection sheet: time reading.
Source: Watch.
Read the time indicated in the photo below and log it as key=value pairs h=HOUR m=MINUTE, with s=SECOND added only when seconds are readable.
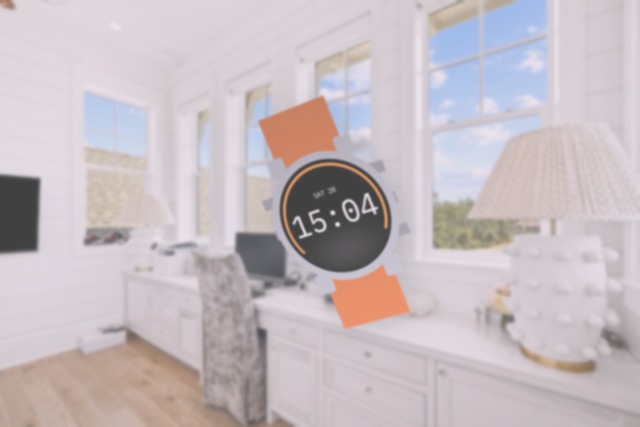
h=15 m=4
